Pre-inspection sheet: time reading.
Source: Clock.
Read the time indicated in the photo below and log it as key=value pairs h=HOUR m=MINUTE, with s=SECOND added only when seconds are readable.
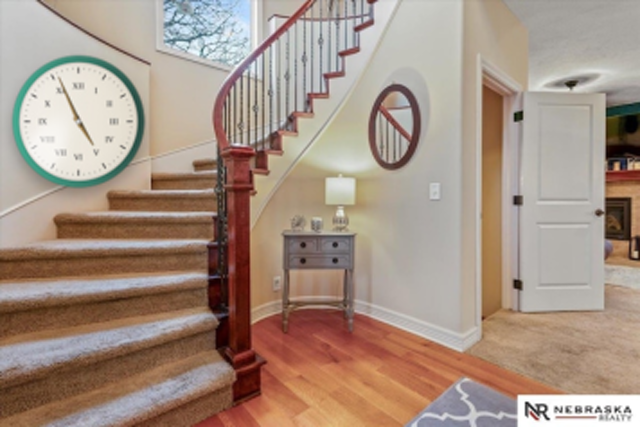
h=4 m=56
